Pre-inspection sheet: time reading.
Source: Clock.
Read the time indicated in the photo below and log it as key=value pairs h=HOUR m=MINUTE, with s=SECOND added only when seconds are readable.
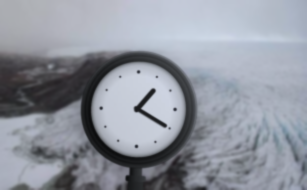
h=1 m=20
